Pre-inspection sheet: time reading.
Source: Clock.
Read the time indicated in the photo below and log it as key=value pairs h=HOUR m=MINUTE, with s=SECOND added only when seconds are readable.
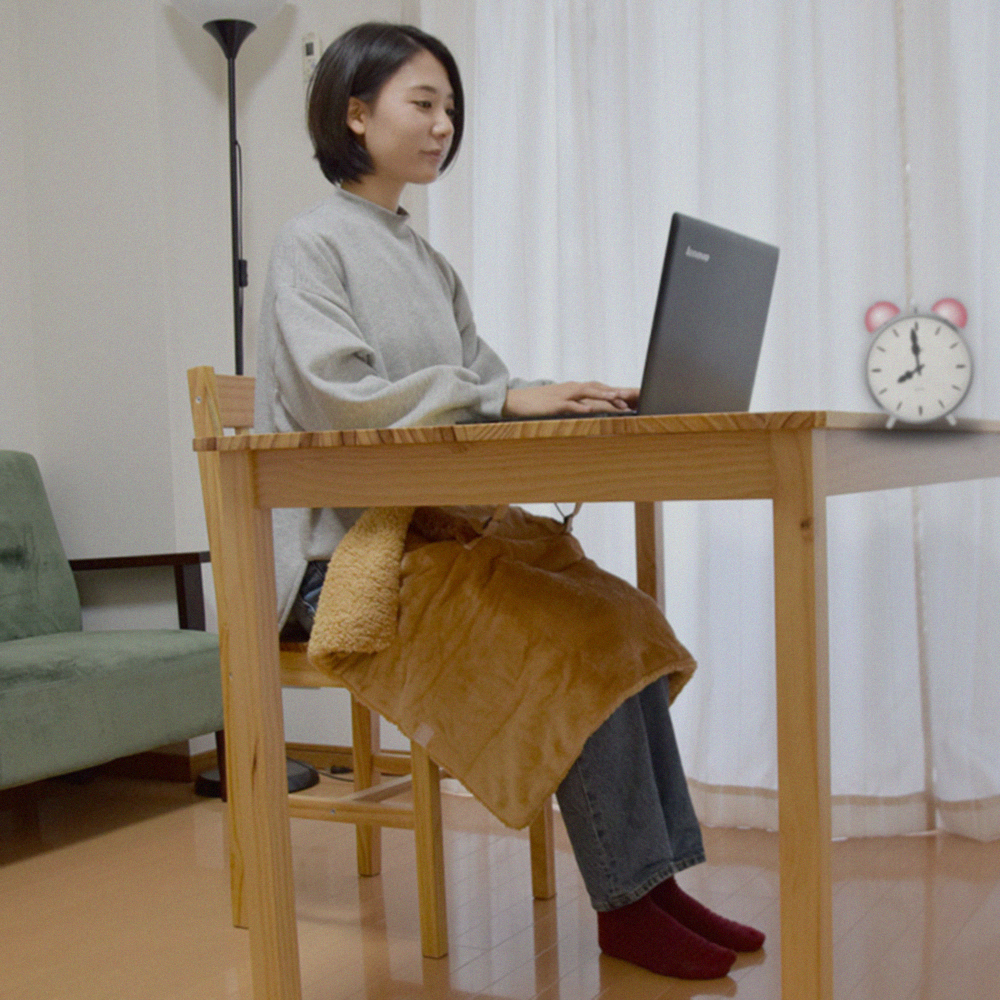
h=7 m=59
